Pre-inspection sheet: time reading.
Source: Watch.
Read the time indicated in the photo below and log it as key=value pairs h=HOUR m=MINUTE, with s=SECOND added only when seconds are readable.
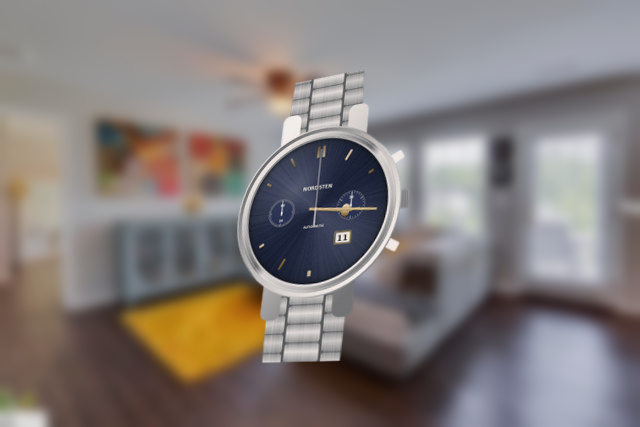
h=3 m=16
